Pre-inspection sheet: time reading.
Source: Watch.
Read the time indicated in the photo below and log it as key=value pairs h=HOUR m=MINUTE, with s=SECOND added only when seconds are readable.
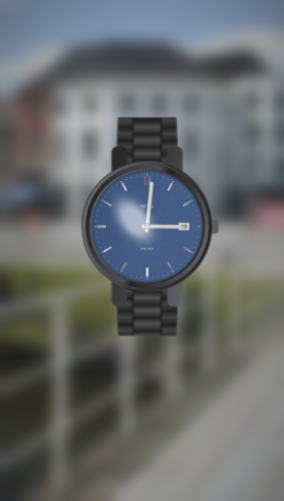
h=3 m=1
